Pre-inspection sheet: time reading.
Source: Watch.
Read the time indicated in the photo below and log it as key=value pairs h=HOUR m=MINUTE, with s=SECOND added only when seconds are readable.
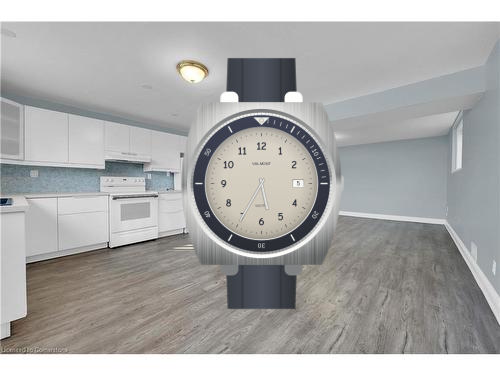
h=5 m=35
